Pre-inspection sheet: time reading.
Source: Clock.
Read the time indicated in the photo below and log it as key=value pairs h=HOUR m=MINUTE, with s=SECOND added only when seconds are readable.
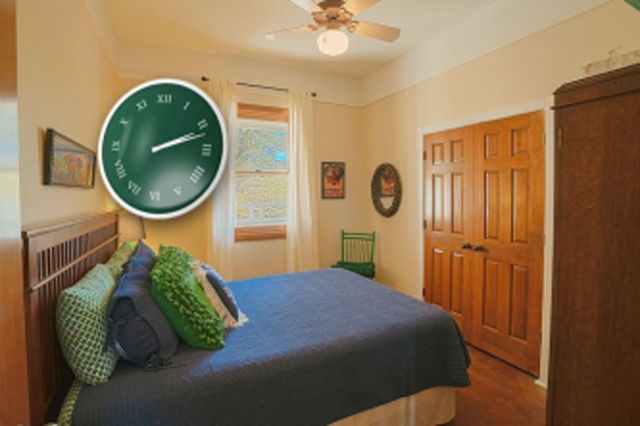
h=2 m=12
